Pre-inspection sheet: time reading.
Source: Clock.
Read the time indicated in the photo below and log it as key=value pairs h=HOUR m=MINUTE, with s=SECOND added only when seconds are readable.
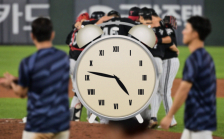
h=4 m=47
